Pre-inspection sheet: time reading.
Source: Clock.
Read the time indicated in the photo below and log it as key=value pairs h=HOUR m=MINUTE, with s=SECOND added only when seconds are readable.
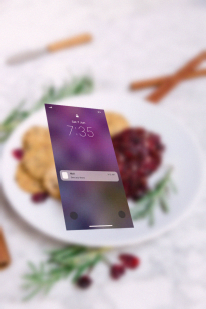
h=7 m=35
